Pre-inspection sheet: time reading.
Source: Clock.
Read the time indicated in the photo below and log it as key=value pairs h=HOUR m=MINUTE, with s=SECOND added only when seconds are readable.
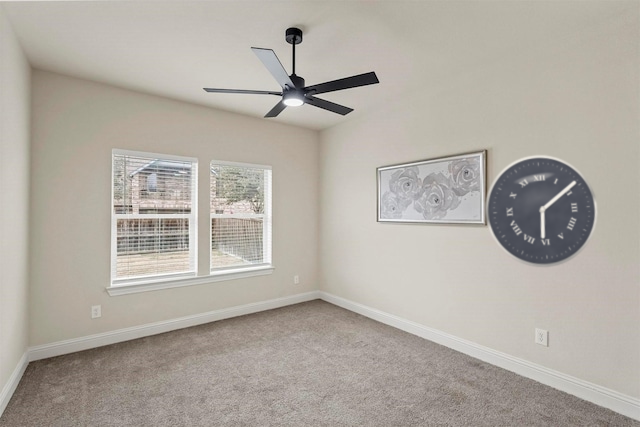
h=6 m=9
